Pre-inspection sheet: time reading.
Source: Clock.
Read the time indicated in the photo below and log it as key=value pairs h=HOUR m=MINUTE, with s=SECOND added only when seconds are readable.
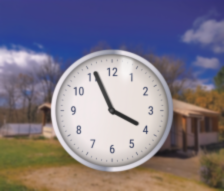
h=3 m=56
